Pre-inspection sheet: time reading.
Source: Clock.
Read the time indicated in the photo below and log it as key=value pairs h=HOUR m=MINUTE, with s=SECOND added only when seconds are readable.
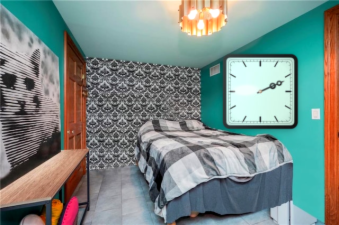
h=2 m=11
